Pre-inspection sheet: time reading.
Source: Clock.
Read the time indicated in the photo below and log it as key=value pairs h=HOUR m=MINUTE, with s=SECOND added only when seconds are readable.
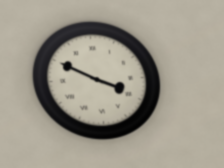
h=3 m=50
